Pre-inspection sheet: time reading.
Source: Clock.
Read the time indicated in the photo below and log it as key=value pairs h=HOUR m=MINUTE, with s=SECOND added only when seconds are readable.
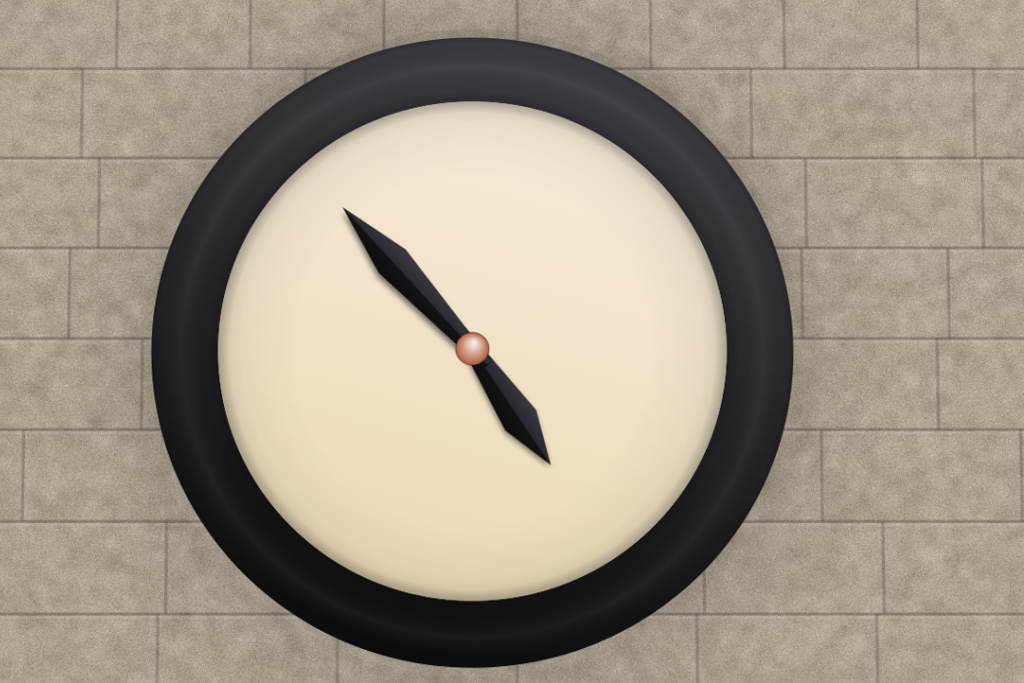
h=4 m=53
